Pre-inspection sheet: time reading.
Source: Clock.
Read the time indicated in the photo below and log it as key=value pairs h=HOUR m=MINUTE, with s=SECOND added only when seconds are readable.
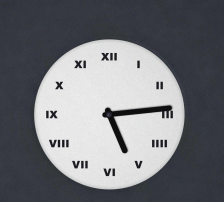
h=5 m=14
